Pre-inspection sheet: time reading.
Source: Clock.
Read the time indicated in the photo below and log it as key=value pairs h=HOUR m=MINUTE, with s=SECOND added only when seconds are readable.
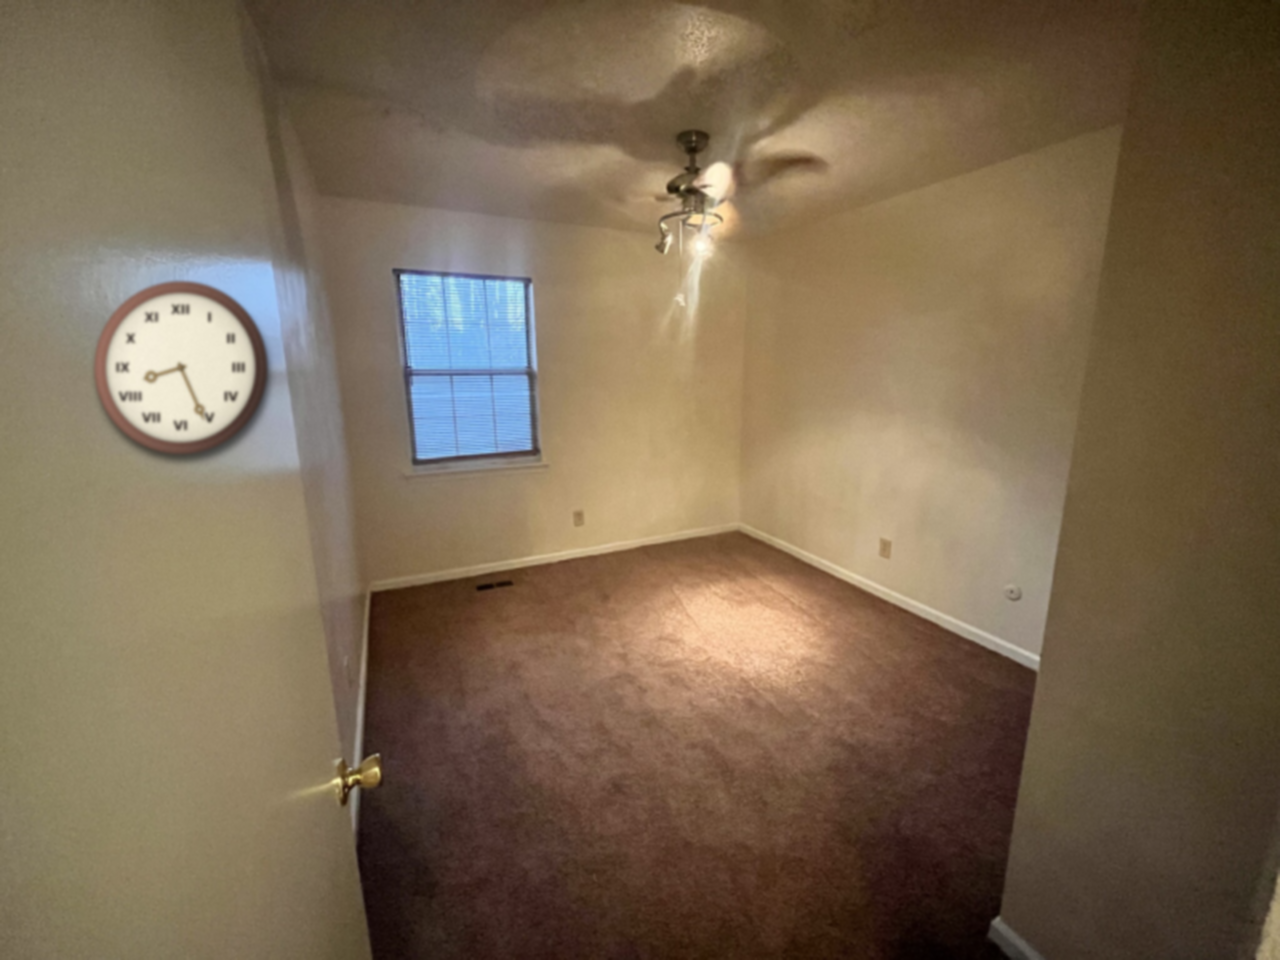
h=8 m=26
